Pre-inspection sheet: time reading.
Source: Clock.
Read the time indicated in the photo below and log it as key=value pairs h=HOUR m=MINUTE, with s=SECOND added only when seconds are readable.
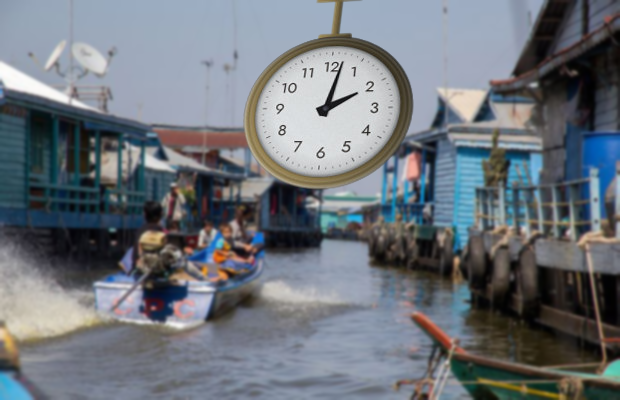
h=2 m=2
